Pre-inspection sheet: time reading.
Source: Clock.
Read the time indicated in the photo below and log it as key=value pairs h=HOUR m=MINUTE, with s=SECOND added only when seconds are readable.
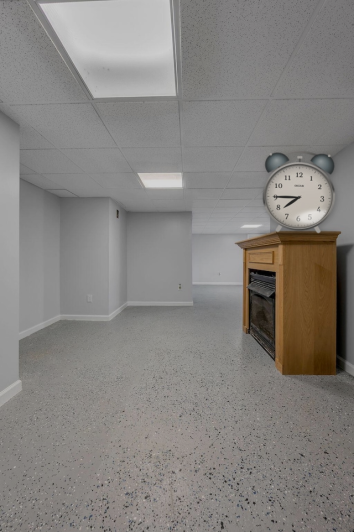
h=7 m=45
